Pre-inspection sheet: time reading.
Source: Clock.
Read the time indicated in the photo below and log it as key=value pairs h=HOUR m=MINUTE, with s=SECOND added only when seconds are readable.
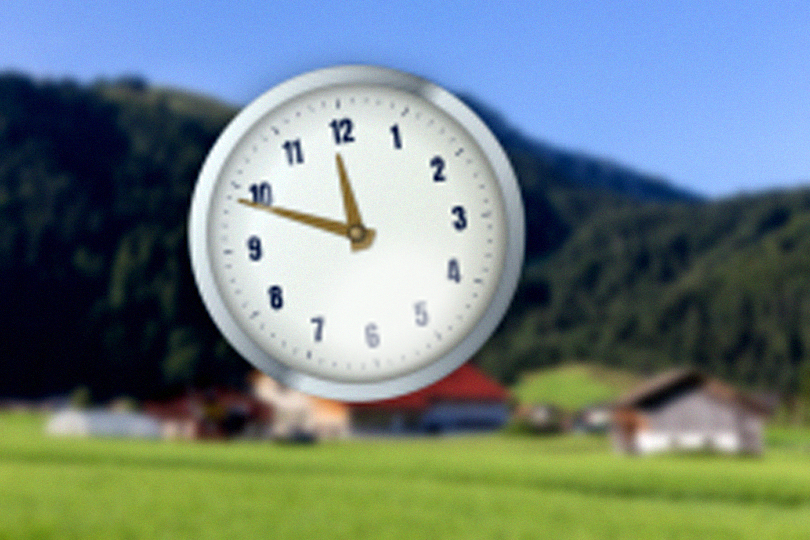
h=11 m=49
